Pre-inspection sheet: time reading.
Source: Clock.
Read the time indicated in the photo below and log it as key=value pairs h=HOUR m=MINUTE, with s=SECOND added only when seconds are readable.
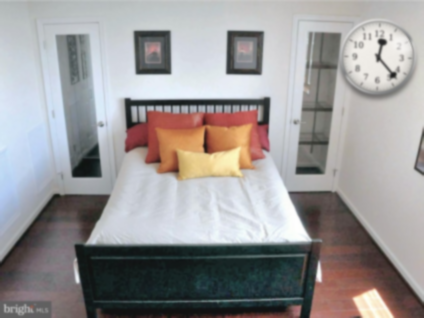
h=12 m=23
